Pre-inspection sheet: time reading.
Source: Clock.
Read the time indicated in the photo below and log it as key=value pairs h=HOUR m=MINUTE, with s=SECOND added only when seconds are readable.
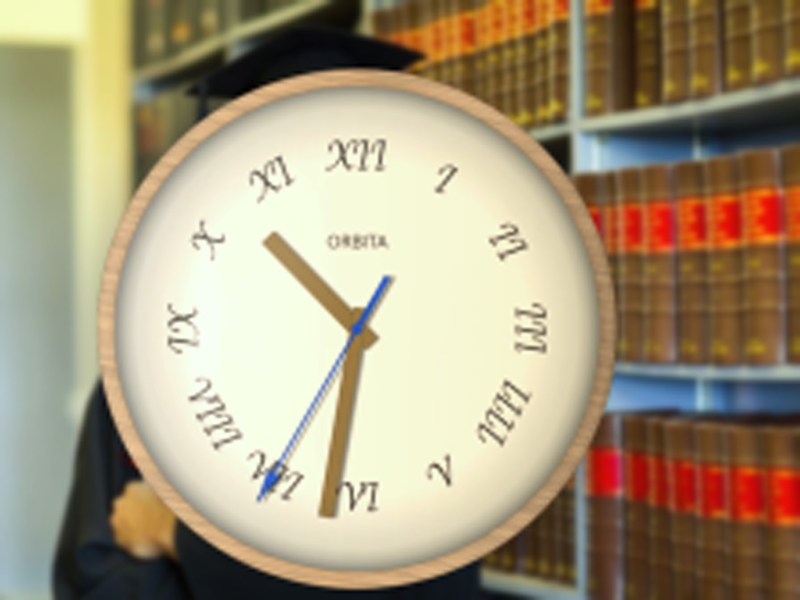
h=10 m=31 s=35
